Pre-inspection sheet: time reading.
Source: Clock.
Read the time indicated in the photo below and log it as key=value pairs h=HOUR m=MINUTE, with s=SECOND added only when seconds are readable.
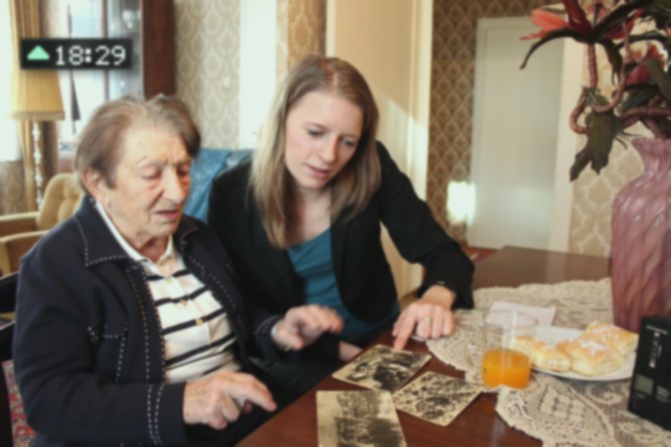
h=18 m=29
